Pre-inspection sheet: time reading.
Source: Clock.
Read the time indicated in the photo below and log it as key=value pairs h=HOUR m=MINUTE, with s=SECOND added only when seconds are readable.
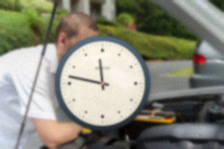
h=11 m=47
